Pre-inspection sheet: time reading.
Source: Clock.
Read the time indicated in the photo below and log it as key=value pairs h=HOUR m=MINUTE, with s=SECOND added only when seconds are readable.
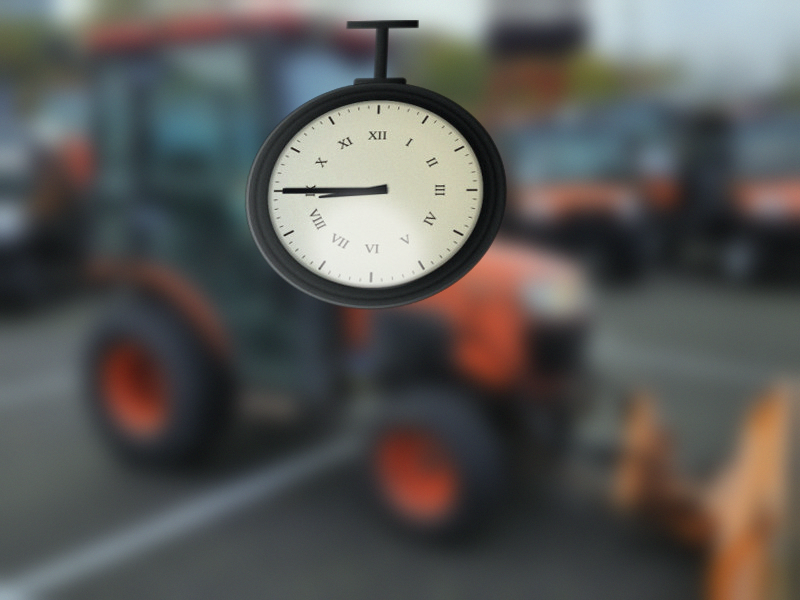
h=8 m=45
